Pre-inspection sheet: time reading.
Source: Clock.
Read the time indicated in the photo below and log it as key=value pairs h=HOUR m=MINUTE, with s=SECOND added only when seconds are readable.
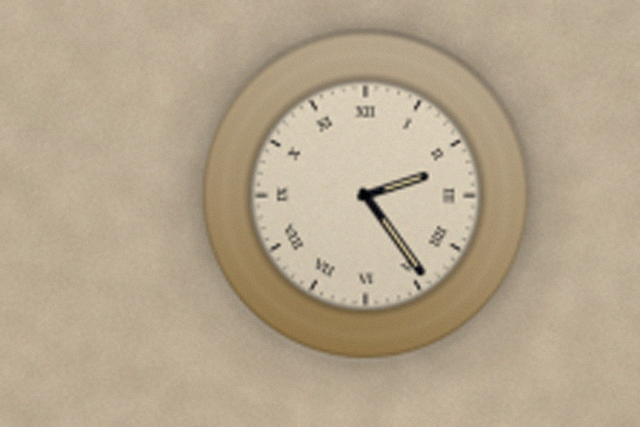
h=2 m=24
